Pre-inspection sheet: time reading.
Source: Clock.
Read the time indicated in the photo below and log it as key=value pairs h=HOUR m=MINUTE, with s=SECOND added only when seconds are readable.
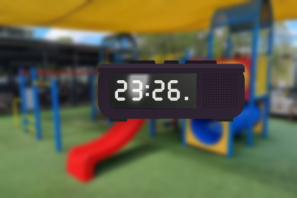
h=23 m=26
